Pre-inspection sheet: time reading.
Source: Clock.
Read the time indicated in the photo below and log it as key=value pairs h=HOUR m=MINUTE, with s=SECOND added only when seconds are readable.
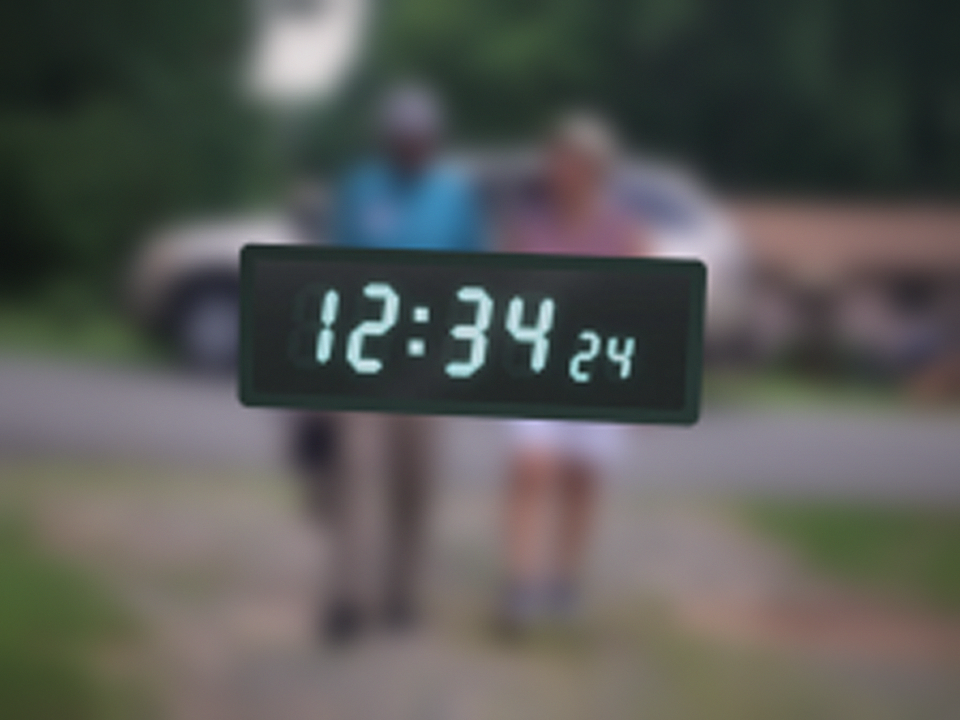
h=12 m=34 s=24
